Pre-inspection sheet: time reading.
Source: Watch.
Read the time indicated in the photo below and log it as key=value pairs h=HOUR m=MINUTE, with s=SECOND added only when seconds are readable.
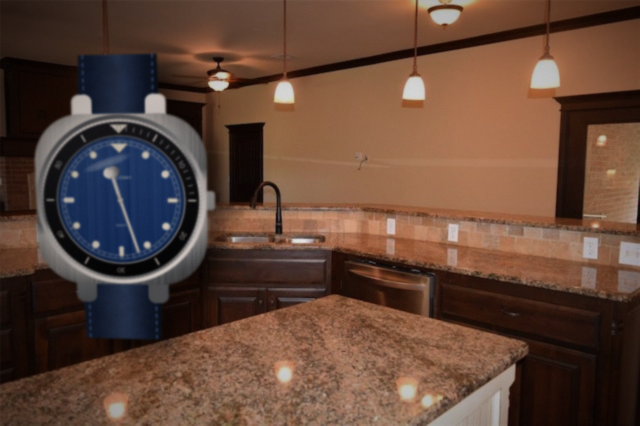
h=11 m=27
